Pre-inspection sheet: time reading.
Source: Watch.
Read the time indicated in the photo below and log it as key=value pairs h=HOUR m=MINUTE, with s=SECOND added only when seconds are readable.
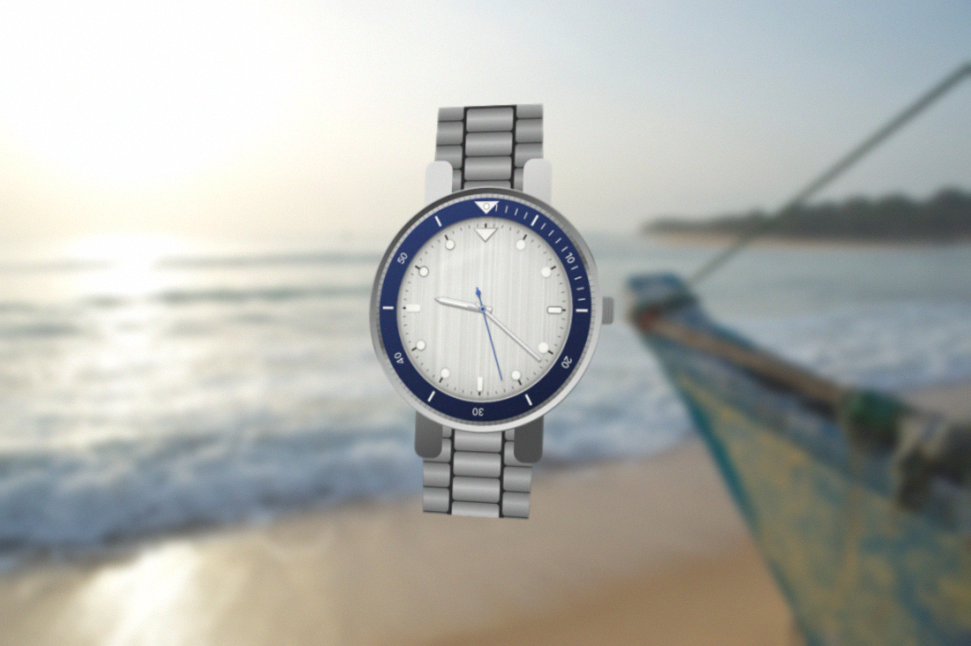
h=9 m=21 s=27
